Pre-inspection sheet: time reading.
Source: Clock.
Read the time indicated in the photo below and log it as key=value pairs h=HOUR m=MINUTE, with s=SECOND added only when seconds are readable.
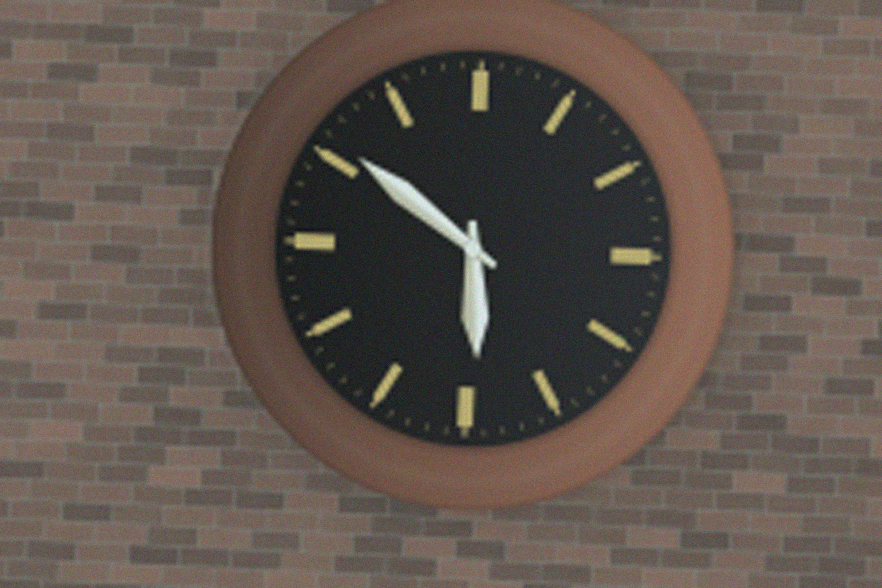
h=5 m=51
